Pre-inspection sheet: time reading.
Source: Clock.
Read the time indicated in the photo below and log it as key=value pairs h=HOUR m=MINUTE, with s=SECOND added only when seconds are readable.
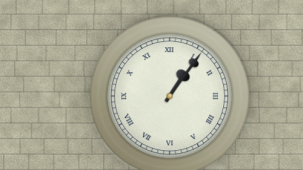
h=1 m=6
